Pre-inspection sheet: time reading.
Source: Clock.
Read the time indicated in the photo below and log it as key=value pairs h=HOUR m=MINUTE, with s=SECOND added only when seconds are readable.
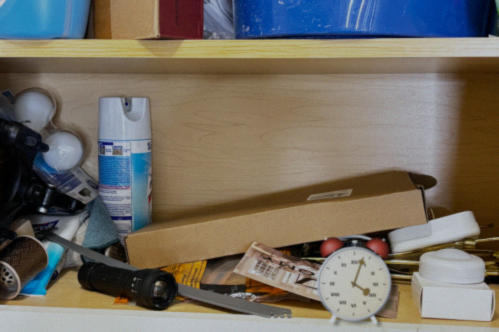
h=4 m=3
